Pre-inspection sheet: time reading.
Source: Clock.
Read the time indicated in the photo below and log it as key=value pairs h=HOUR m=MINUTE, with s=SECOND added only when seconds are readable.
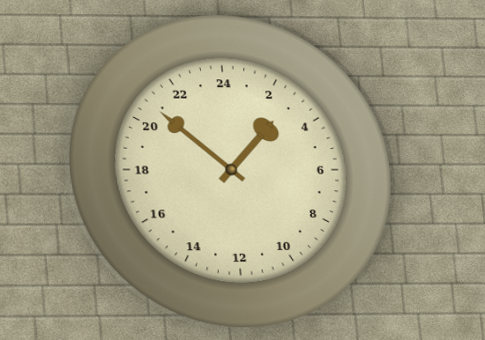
h=2 m=52
